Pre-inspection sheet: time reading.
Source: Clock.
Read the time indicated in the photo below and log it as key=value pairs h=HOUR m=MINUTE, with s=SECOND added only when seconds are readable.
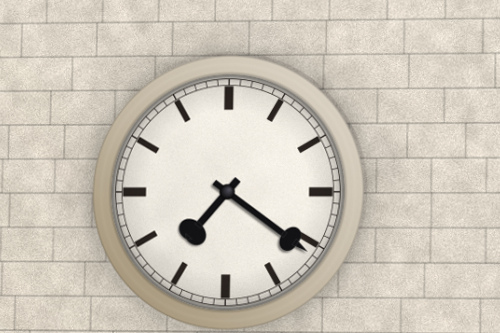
h=7 m=21
